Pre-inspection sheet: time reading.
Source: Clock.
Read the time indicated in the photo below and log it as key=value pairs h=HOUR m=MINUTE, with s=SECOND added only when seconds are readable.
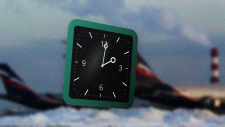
h=2 m=1
